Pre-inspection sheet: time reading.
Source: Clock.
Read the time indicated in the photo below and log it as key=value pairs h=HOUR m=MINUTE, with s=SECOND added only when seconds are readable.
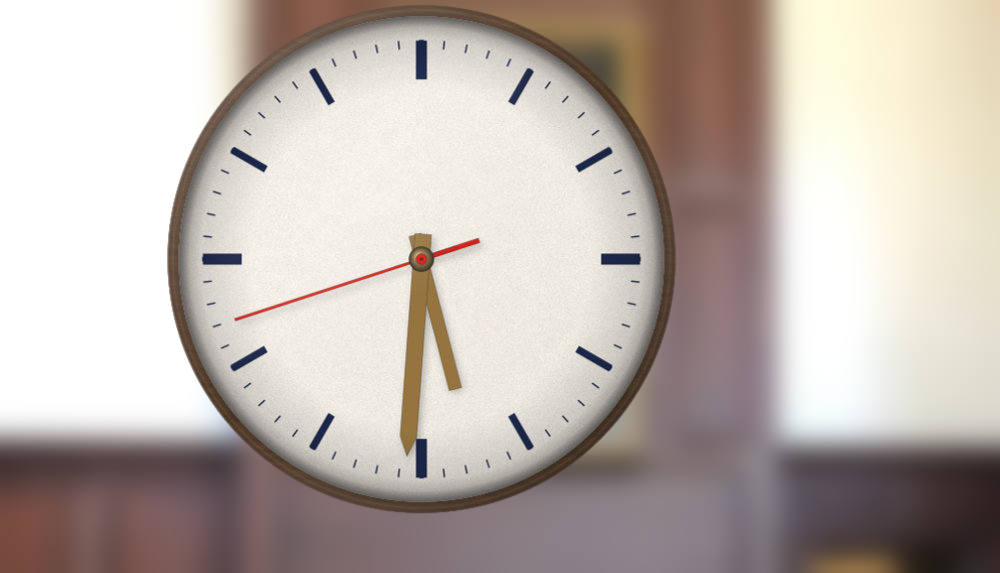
h=5 m=30 s=42
